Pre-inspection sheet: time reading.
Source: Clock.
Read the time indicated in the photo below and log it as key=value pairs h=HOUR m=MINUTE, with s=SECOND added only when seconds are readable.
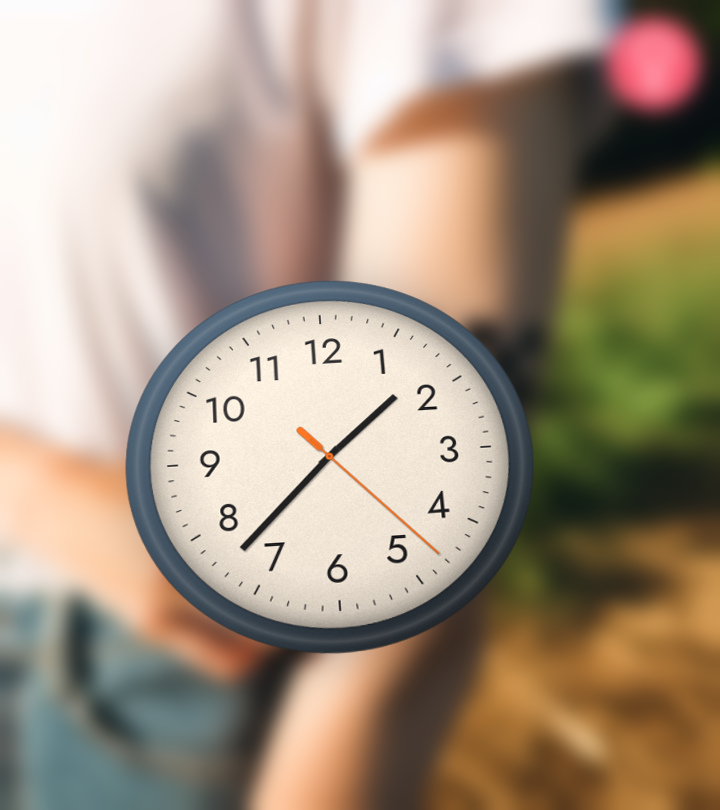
h=1 m=37 s=23
